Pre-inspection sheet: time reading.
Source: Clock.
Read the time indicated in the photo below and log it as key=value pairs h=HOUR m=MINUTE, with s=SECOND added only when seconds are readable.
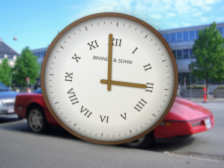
h=2 m=59
